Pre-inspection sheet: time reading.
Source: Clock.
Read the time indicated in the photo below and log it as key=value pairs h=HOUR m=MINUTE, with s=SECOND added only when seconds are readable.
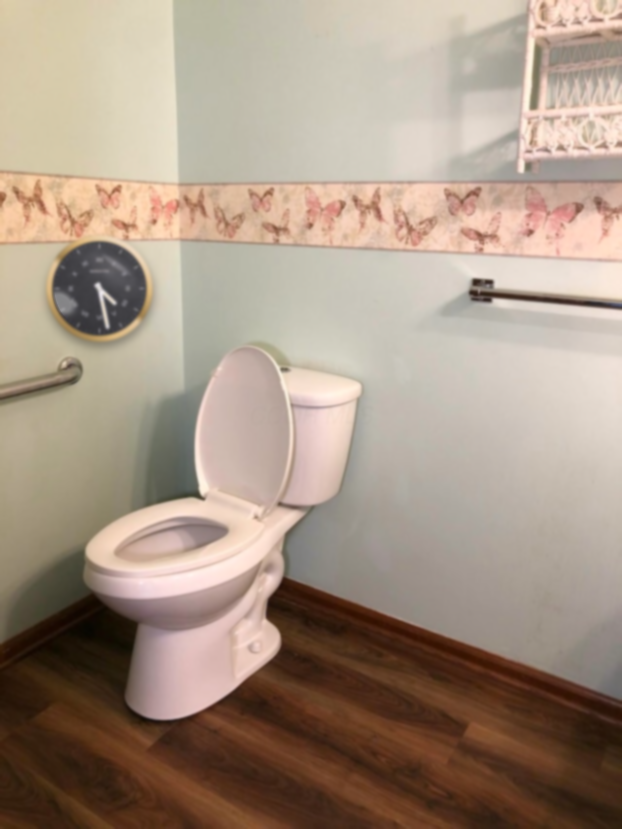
h=4 m=28
